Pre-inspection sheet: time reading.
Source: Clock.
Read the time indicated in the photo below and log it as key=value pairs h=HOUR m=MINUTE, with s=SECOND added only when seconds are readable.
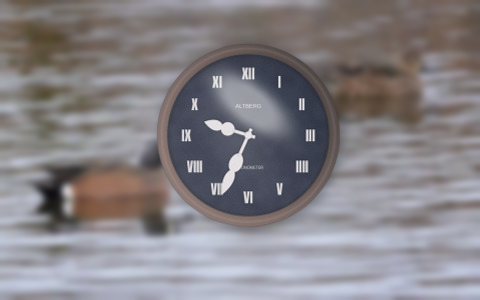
h=9 m=34
